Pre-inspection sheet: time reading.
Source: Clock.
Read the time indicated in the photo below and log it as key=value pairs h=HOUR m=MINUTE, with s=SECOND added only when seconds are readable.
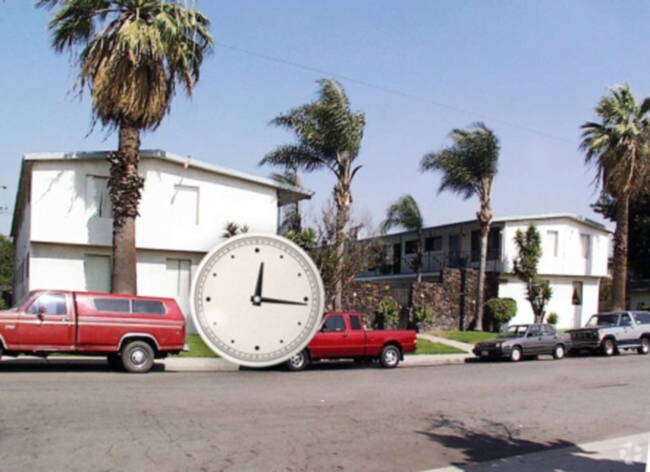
h=12 m=16
